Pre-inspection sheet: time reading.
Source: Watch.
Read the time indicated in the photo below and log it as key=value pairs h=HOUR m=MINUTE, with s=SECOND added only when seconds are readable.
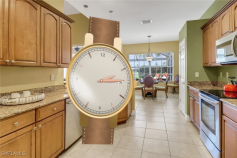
h=2 m=14
